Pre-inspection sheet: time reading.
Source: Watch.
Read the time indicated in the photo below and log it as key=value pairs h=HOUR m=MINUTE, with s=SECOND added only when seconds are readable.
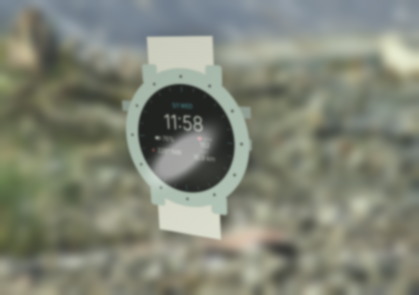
h=11 m=58
